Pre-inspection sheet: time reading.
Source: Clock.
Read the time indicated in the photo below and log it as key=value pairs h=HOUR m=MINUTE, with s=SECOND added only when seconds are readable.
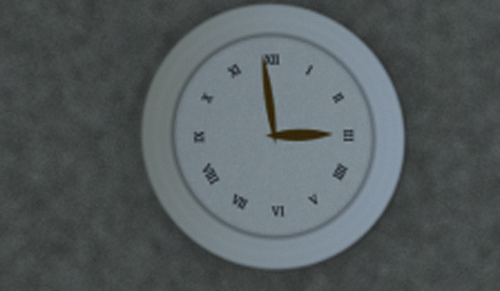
h=2 m=59
